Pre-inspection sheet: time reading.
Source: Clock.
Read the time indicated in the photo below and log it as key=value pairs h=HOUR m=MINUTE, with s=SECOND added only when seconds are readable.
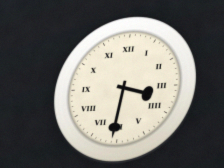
h=3 m=31
